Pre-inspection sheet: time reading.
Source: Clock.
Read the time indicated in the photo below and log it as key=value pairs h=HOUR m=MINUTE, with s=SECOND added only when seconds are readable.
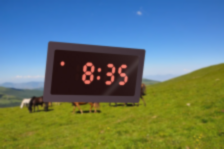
h=8 m=35
